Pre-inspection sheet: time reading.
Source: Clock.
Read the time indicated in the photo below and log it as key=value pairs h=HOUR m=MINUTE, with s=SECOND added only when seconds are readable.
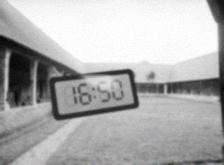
h=16 m=50
